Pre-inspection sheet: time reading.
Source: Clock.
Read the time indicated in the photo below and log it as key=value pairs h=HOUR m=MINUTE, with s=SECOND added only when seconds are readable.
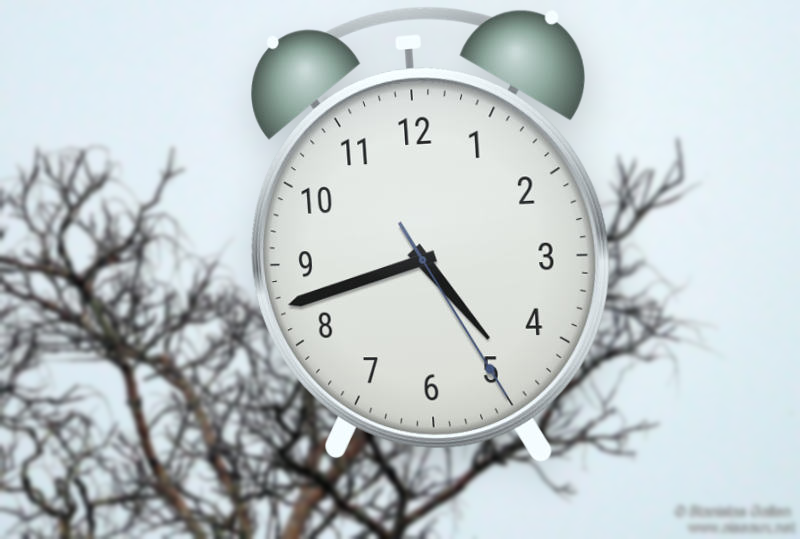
h=4 m=42 s=25
